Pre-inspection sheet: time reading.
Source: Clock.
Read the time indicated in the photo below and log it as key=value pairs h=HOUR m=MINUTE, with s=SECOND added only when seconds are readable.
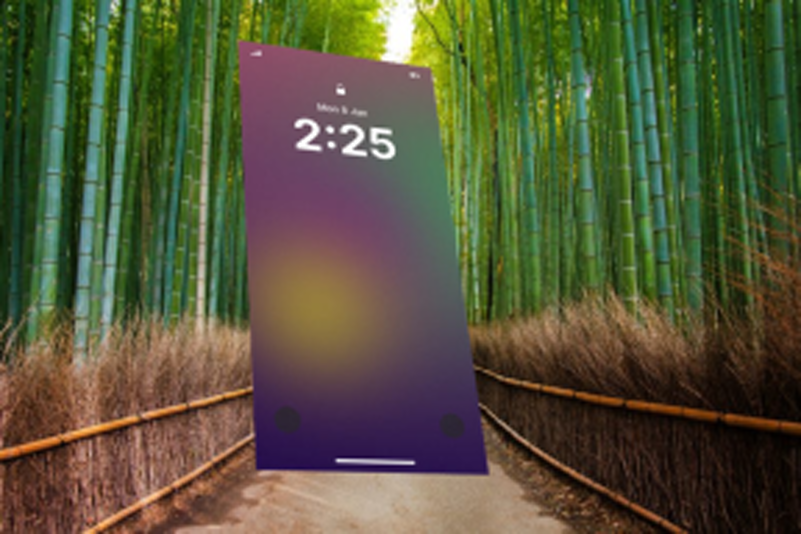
h=2 m=25
